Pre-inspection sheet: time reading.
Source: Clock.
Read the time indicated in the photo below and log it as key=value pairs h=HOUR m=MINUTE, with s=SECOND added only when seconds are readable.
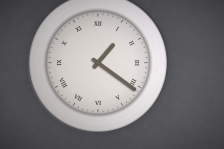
h=1 m=21
